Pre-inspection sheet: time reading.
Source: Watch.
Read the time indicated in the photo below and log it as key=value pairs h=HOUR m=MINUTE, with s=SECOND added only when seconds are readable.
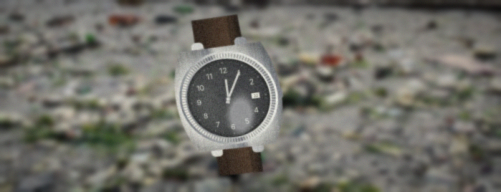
h=12 m=5
